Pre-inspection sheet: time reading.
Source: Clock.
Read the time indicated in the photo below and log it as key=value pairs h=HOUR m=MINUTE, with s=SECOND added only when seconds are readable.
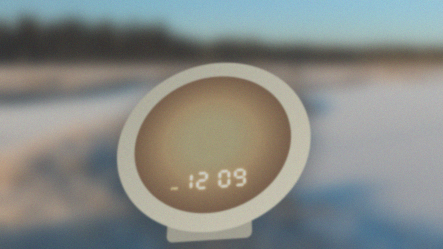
h=12 m=9
